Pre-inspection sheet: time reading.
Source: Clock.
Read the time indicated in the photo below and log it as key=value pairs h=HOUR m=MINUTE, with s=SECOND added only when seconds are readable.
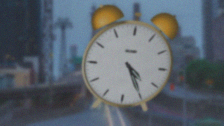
h=4 m=25
